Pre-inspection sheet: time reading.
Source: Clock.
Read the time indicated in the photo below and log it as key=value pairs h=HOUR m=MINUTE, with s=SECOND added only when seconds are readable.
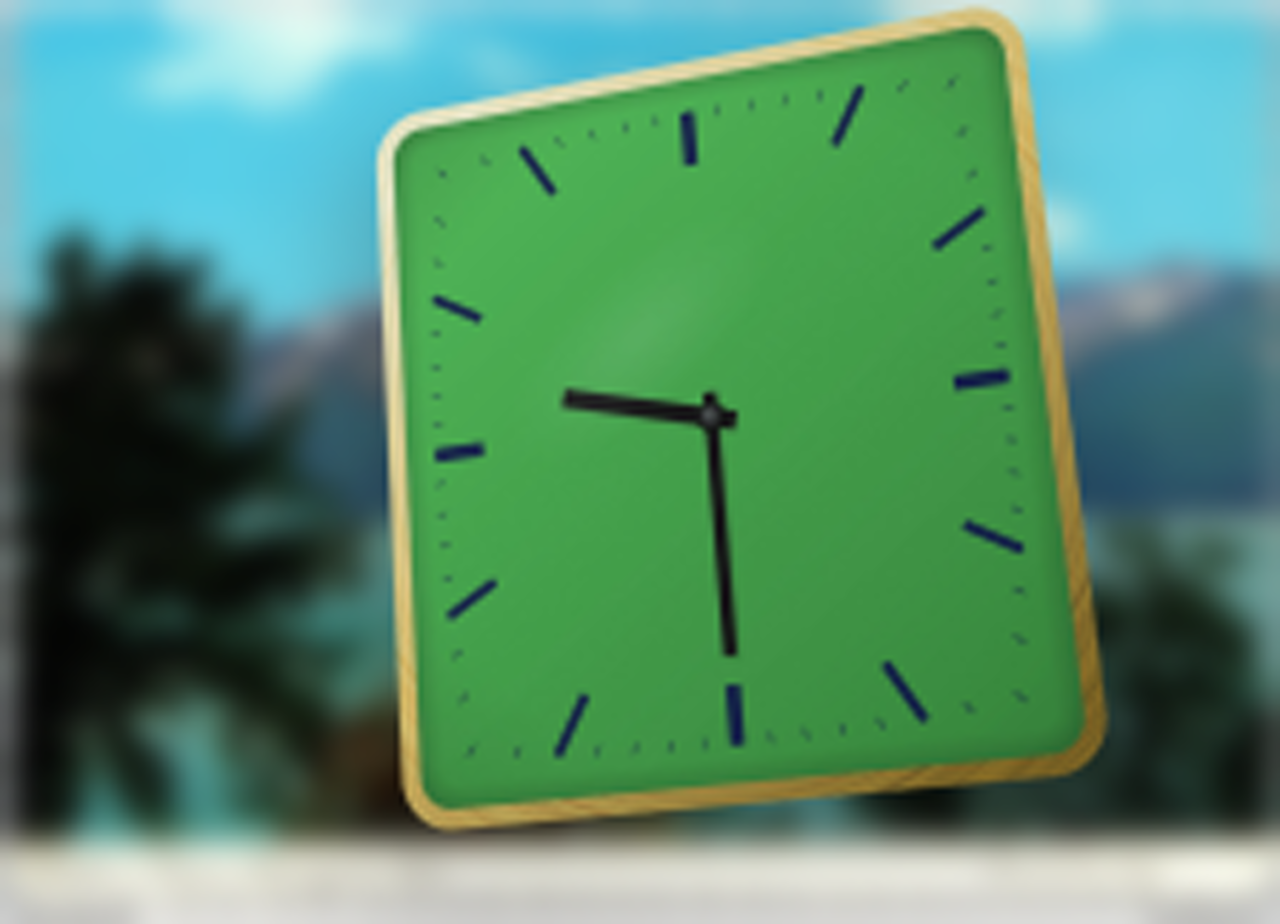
h=9 m=30
